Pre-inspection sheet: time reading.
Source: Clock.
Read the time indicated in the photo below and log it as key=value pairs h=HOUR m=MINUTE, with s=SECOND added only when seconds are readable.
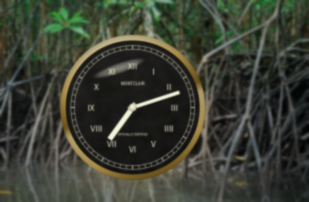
h=7 m=12
